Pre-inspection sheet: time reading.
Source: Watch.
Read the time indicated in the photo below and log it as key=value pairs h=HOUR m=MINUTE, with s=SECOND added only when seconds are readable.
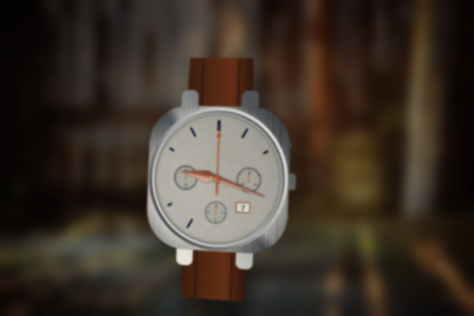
h=9 m=18
